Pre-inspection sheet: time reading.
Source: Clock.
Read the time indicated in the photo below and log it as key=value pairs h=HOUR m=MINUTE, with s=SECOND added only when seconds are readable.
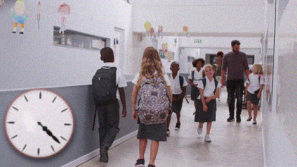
h=4 m=22
